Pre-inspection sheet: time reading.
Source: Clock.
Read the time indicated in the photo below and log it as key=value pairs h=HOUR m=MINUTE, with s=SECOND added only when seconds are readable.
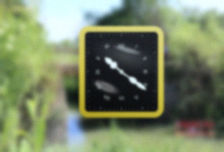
h=10 m=21
